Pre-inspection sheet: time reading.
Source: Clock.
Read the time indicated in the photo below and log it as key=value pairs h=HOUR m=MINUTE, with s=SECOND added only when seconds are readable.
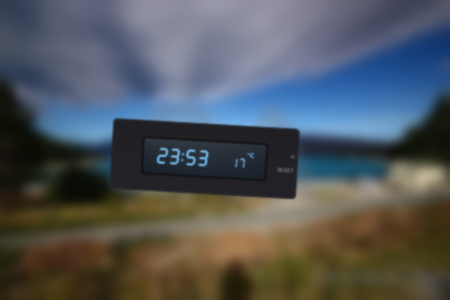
h=23 m=53
